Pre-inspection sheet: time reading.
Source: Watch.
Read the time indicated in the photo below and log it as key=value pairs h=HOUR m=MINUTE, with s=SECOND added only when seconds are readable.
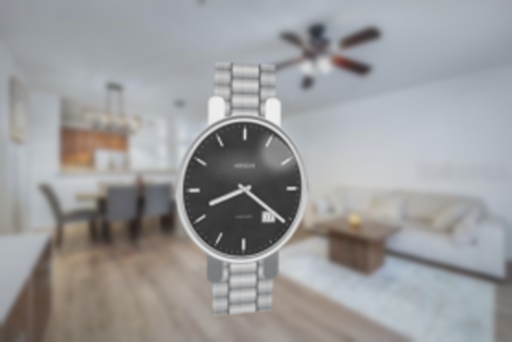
h=8 m=21
